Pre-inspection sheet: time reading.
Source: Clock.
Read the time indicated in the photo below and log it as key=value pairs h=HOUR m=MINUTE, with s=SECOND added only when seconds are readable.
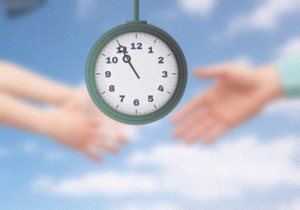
h=10 m=55
